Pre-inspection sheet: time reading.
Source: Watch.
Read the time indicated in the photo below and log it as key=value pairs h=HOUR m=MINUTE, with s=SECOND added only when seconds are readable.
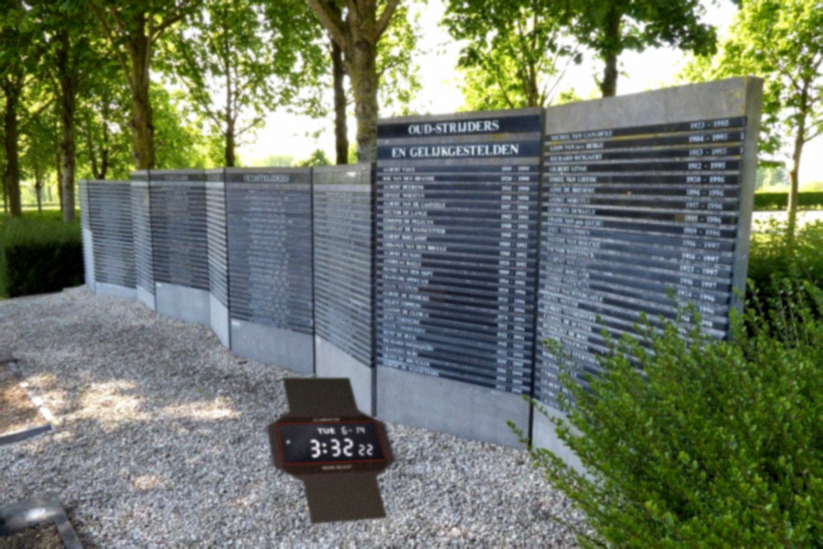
h=3 m=32 s=22
